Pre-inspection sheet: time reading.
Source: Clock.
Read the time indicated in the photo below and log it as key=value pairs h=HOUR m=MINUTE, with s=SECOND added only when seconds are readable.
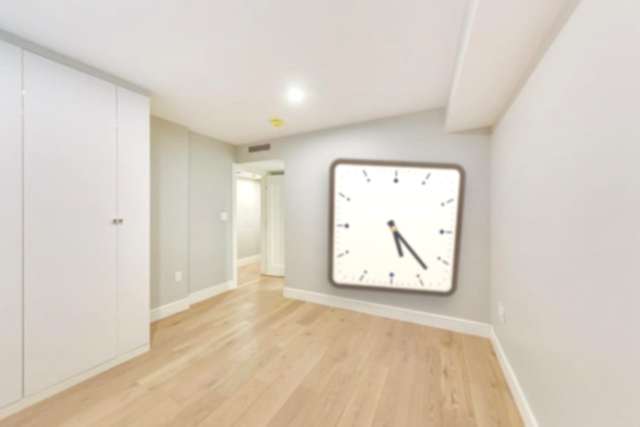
h=5 m=23
